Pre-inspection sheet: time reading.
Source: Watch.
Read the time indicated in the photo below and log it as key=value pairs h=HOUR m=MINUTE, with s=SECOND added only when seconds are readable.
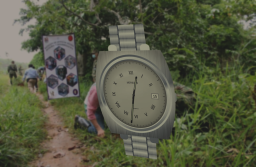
h=12 m=32
